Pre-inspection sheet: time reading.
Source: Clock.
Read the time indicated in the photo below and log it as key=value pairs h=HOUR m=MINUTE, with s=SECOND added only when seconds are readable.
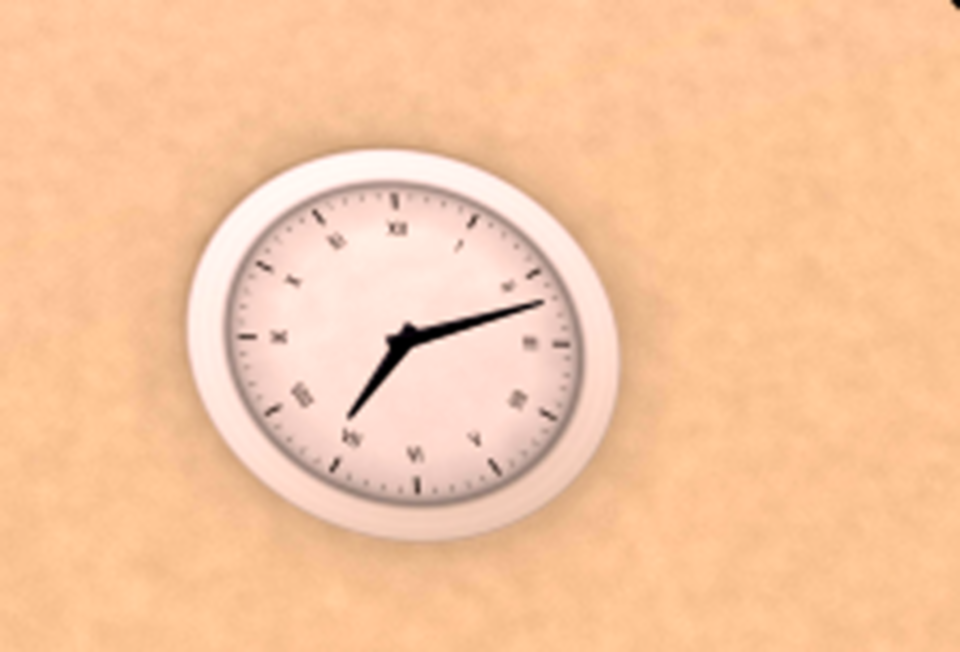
h=7 m=12
